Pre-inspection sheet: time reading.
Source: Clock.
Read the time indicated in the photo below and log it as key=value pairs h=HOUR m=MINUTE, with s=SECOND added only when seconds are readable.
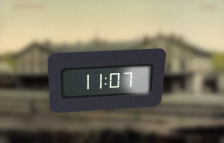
h=11 m=7
